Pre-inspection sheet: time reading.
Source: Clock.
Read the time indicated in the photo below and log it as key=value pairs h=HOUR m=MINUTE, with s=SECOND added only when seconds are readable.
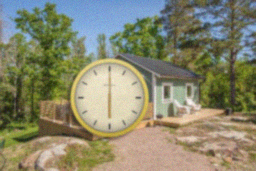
h=6 m=0
